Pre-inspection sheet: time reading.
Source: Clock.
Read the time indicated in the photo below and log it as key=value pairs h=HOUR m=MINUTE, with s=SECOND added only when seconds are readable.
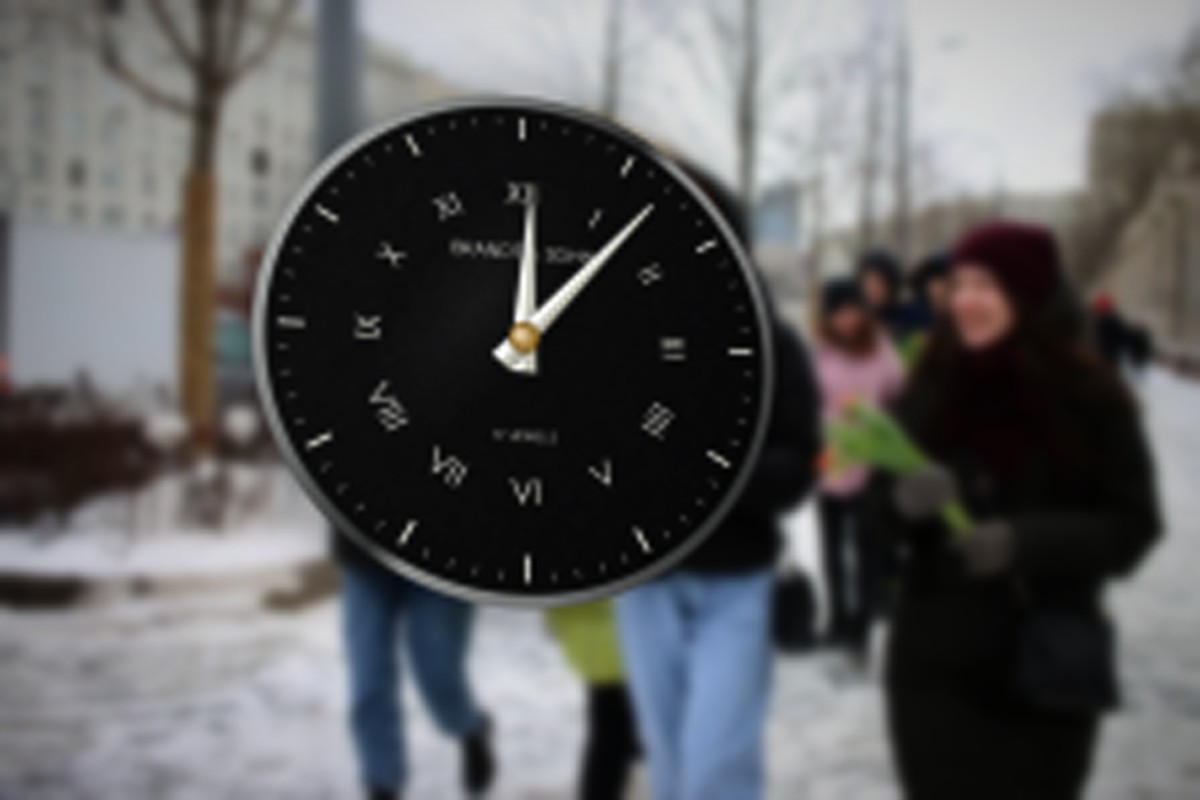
h=12 m=7
